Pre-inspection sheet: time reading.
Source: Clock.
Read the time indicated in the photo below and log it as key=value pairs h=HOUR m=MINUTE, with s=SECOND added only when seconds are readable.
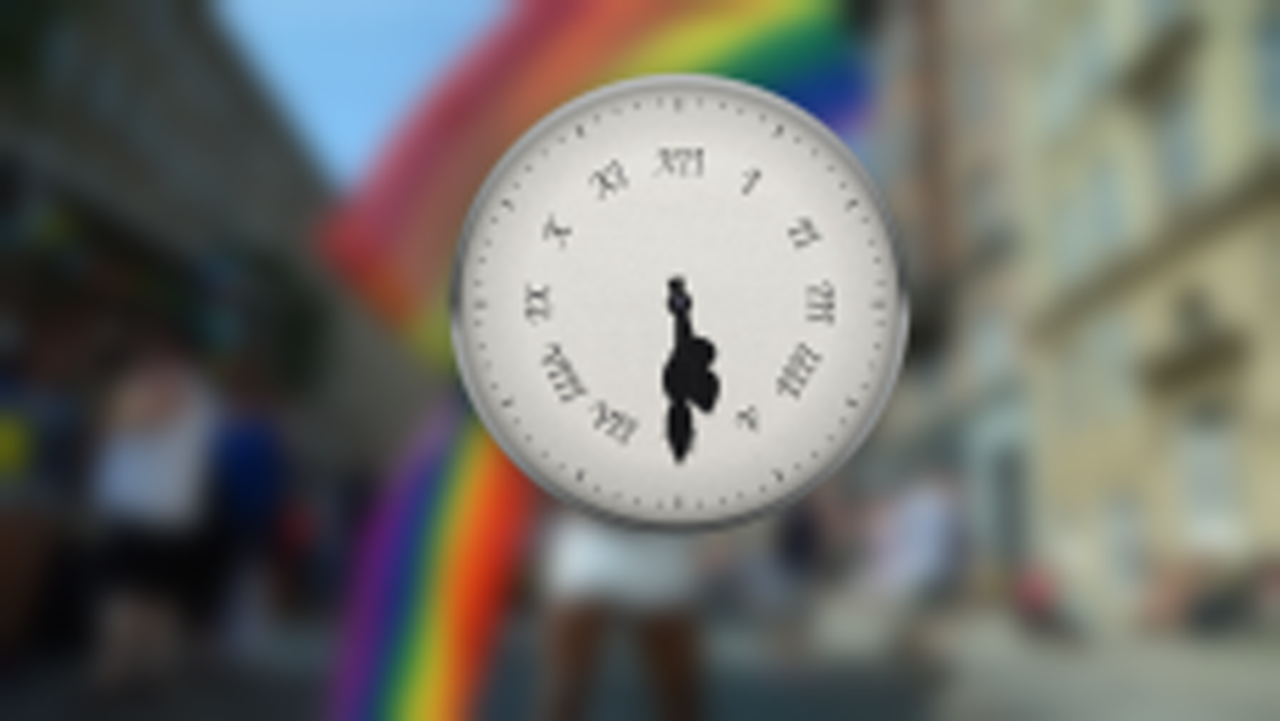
h=5 m=30
